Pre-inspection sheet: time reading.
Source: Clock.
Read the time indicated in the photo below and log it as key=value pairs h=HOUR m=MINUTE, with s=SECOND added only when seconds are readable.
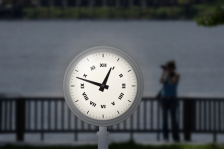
h=12 m=48
